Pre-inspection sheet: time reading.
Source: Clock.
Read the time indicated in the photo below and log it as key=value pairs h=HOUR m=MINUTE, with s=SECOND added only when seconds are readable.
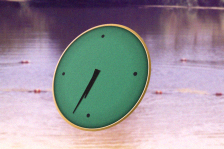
h=6 m=34
